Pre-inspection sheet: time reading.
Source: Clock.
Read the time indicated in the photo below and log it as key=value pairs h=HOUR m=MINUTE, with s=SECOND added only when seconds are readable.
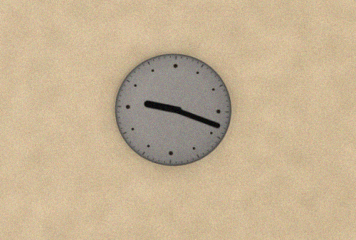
h=9 m=18
